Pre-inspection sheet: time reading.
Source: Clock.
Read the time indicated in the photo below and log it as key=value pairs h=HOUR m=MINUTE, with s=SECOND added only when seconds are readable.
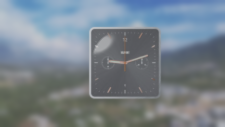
h=9 m=12
